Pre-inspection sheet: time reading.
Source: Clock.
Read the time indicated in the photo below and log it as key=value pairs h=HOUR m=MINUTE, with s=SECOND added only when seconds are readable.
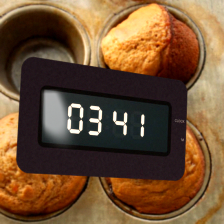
h=3 m=41
